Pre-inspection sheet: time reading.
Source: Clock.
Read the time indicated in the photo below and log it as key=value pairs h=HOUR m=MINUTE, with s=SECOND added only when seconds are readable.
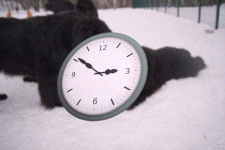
h=2 m=51
